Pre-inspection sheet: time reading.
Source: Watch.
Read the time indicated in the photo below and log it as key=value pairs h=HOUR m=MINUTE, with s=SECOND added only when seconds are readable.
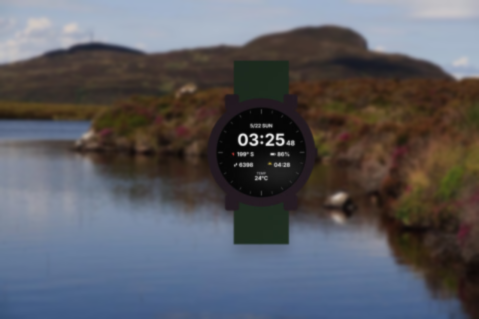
h=3 m=25
